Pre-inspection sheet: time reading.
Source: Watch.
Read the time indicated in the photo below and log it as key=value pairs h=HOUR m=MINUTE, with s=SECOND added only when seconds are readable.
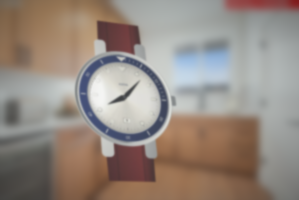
h=8 m=7
